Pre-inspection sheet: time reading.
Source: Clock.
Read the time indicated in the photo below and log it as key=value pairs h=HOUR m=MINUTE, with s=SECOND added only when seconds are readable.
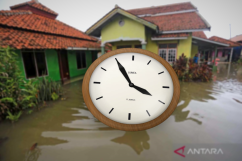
h=3 m=55
